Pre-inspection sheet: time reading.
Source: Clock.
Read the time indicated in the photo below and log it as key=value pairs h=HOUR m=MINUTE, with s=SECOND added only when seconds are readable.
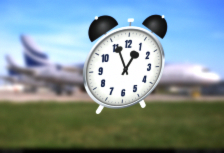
h=12 m=56
